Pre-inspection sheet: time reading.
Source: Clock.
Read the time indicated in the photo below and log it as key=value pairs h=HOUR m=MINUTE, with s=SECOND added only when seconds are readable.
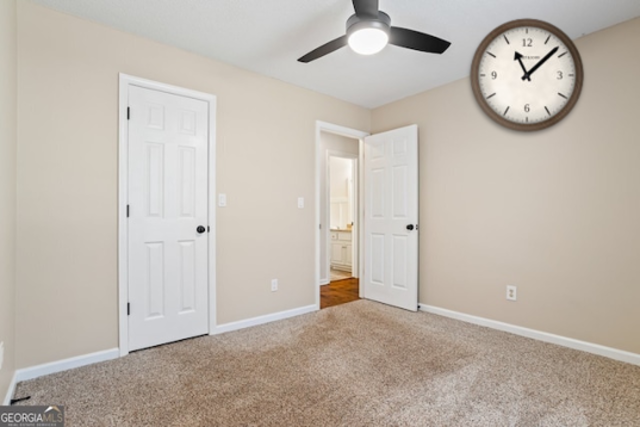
h=11 m=8
